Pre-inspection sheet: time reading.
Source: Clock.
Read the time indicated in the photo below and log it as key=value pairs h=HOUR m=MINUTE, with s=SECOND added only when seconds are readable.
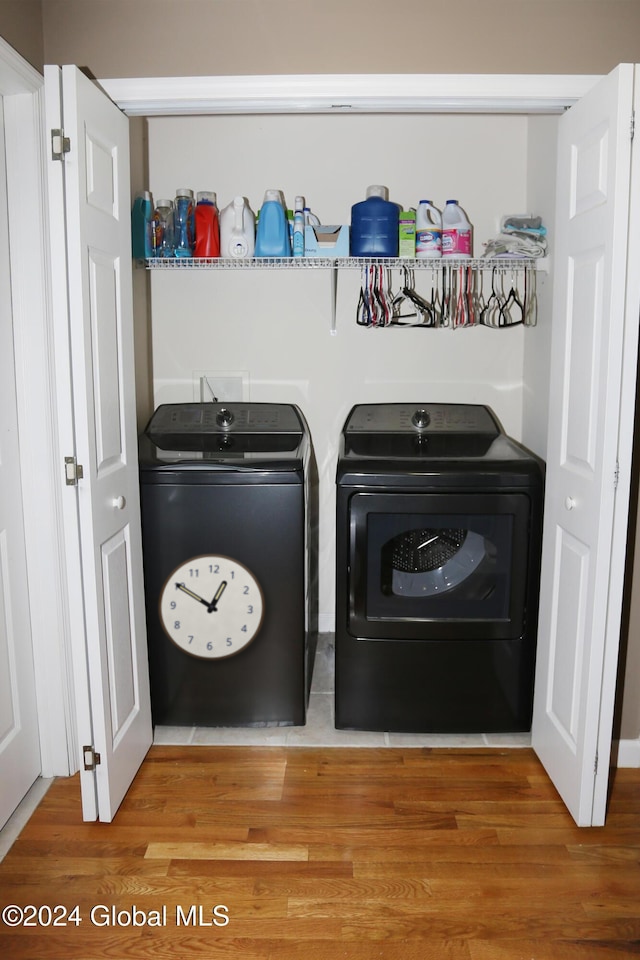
h=12 m=50
